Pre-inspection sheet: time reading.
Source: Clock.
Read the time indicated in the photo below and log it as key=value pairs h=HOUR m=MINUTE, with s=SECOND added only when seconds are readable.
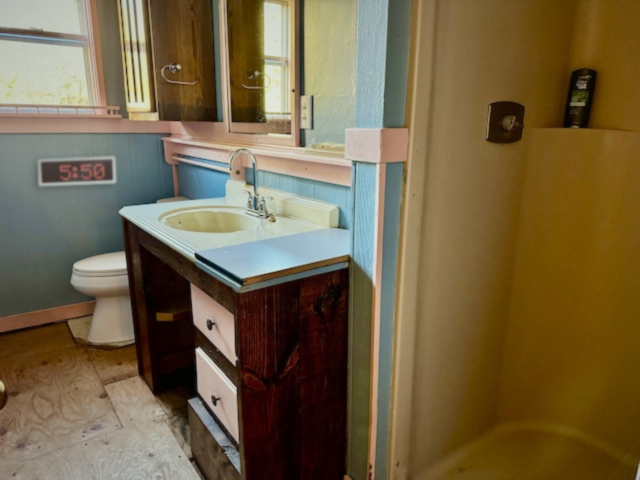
h=5 m=50
